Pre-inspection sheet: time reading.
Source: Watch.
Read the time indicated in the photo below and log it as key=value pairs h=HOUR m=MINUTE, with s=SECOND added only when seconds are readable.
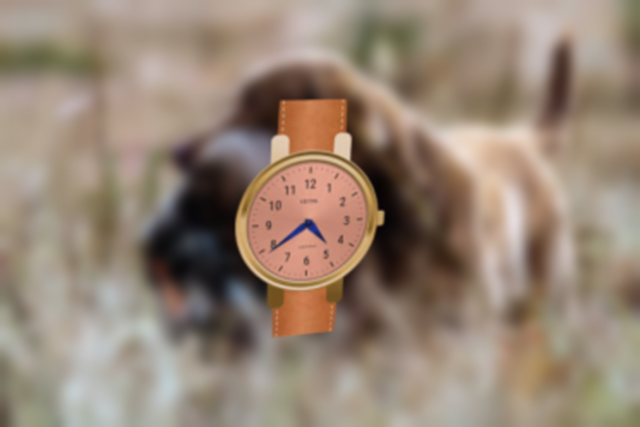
h=4 m=39
